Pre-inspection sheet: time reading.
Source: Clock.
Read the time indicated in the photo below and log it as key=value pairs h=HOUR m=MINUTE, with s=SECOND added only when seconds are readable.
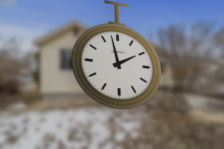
h=1 m=58
